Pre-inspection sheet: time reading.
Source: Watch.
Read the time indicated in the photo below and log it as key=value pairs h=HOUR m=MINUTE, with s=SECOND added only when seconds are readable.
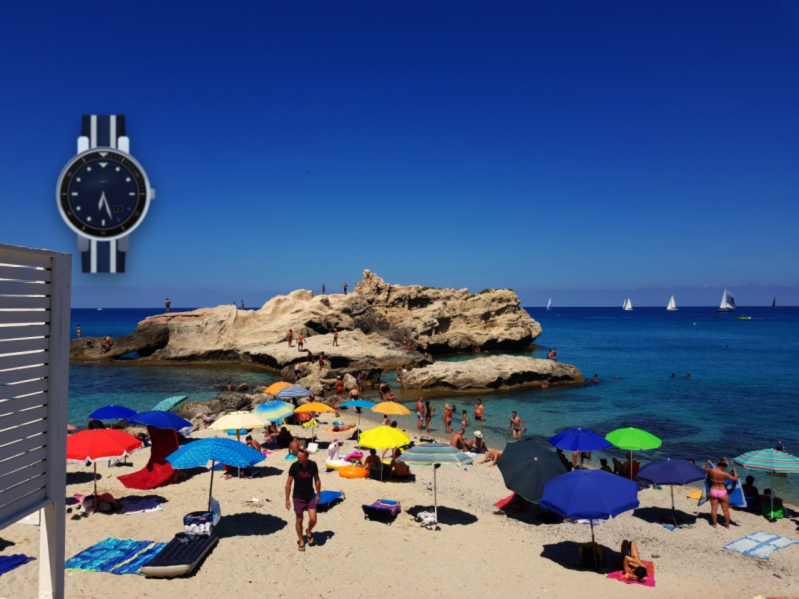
h=6 m=27
